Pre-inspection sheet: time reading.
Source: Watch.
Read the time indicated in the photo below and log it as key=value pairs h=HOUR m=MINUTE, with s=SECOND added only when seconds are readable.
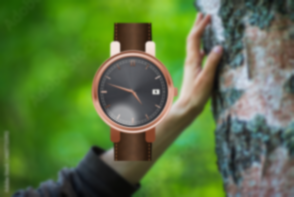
h=4 m=48
